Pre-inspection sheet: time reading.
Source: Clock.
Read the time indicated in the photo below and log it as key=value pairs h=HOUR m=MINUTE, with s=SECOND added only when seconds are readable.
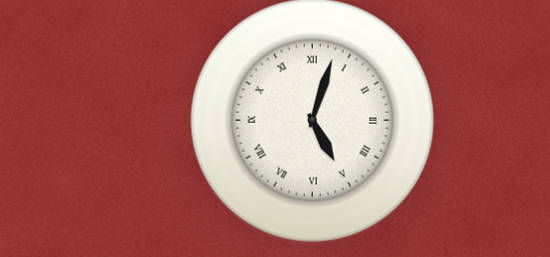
h=5 m=3
